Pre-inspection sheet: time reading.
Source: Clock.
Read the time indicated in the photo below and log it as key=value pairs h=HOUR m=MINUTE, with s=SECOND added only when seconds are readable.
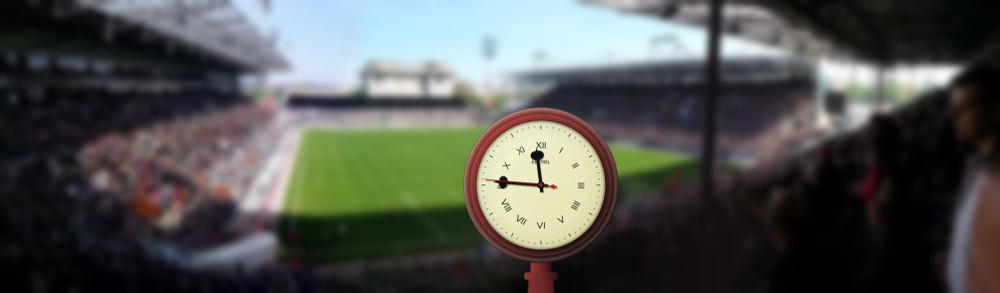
h=11 m=45 s=46
